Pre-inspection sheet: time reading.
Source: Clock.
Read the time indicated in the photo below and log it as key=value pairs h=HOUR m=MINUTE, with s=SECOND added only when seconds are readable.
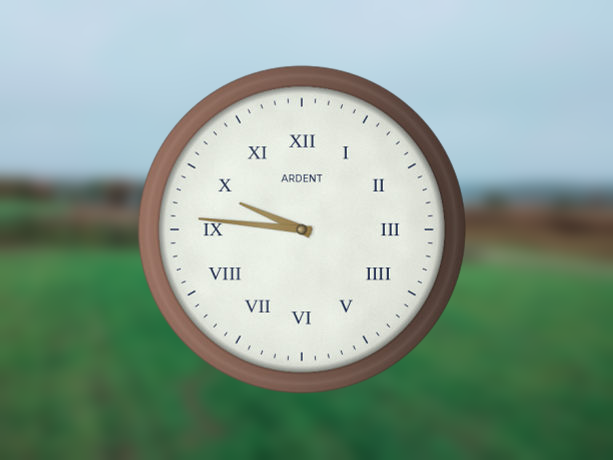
h=9 m=46
